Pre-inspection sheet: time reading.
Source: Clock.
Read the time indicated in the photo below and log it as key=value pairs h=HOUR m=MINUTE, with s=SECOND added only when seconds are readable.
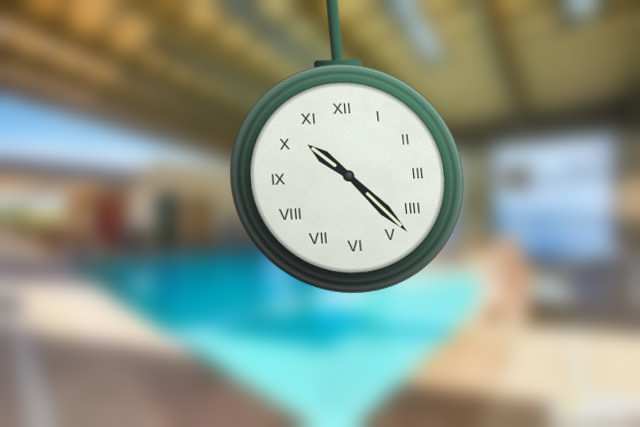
h=10 m=23
